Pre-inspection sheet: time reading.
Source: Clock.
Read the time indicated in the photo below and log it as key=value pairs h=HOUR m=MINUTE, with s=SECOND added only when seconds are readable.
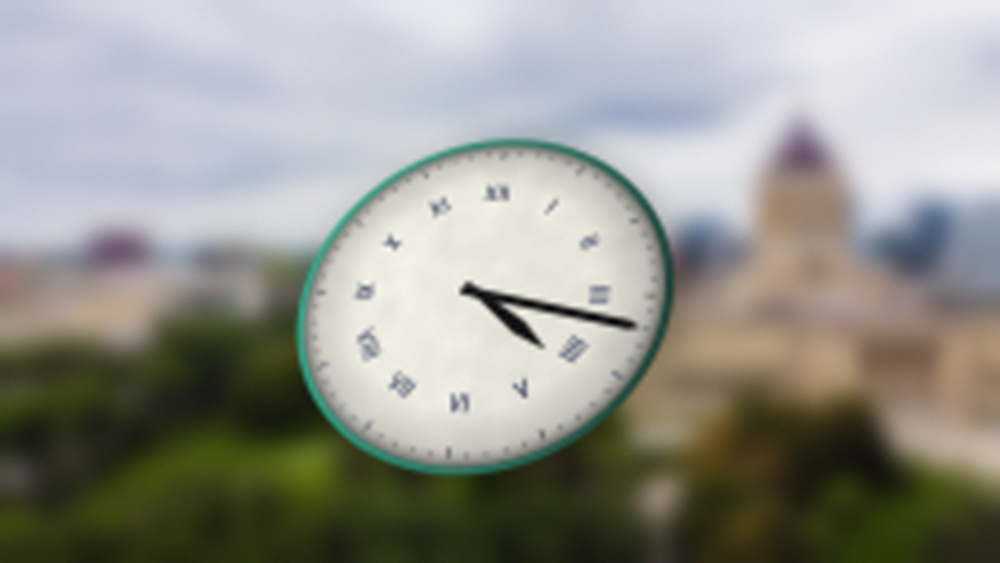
h=4 m=17
